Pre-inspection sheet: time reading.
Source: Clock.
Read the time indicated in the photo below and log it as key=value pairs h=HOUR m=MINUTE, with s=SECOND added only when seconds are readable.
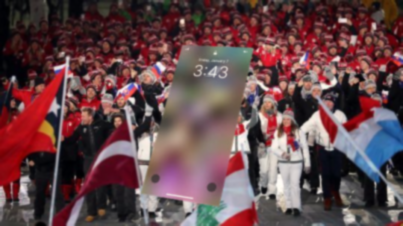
h=3 m=43
